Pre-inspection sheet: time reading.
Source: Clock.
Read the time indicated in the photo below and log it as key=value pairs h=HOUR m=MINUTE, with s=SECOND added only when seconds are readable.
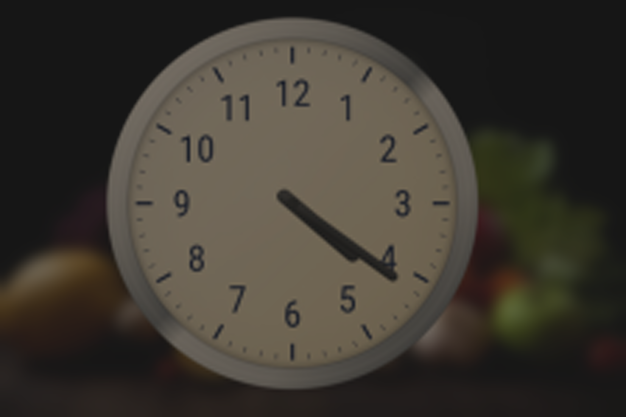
h=4 m=21
